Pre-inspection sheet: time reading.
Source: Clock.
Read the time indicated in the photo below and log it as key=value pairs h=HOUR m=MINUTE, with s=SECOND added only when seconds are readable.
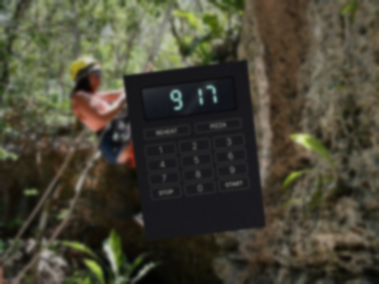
h=9 m=17
